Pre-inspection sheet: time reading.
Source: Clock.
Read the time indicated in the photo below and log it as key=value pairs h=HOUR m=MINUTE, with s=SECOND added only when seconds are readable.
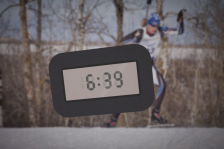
h=6 m=39
